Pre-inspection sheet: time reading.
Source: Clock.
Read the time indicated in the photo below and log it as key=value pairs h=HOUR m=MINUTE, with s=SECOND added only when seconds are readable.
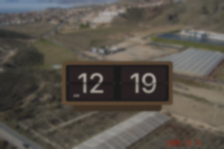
h=12 m=19
